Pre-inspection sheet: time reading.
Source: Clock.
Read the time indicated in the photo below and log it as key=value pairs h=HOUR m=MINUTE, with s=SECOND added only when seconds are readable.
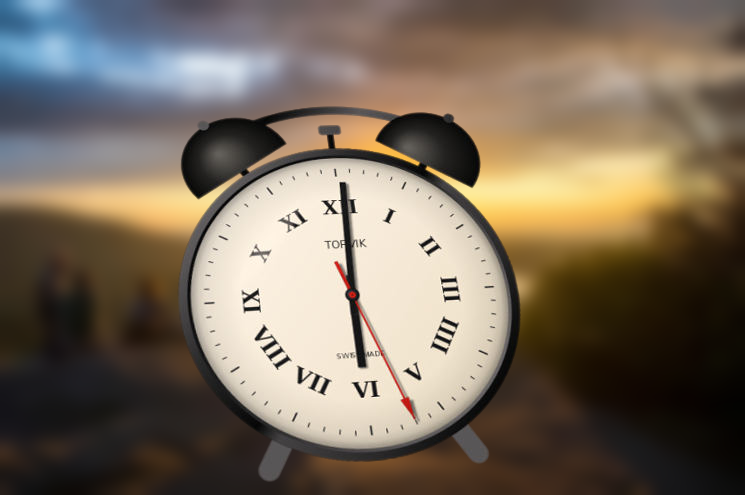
h=6 m=0 s=27
